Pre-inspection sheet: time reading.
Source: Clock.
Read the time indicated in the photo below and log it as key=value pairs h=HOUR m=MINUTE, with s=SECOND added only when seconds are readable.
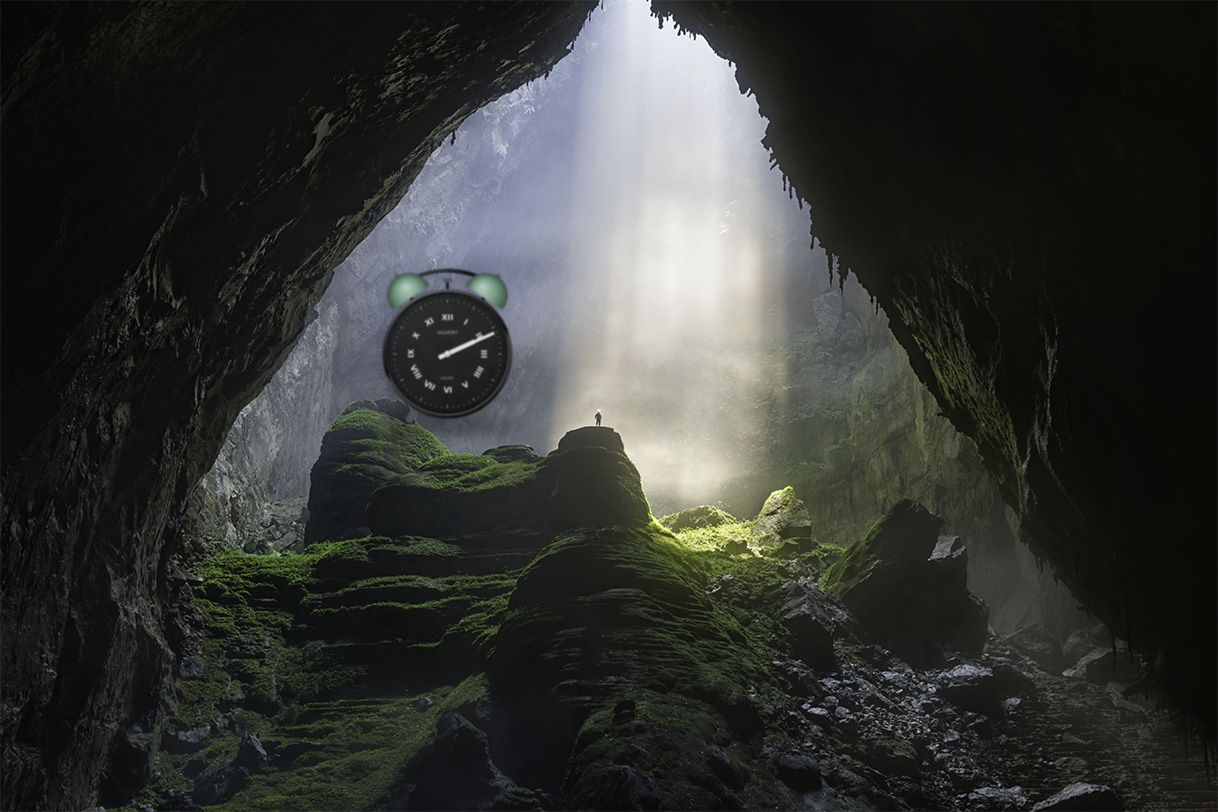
h=2 m=11
